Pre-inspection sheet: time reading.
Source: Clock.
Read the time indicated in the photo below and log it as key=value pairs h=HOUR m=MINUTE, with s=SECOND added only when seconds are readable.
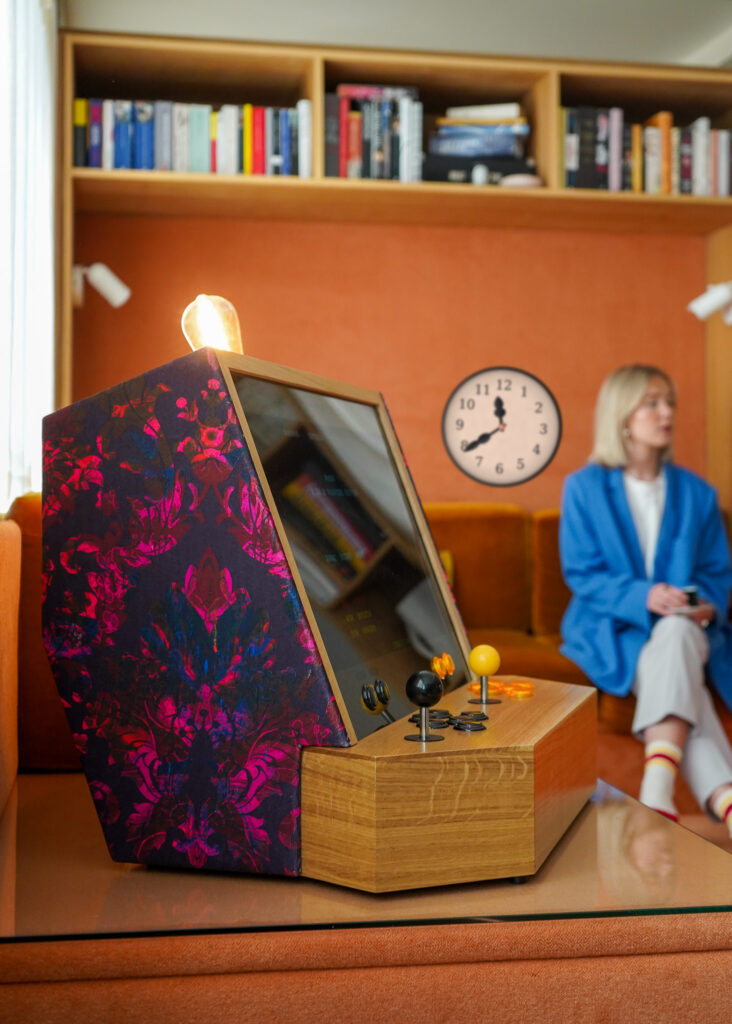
h=11 m=39
